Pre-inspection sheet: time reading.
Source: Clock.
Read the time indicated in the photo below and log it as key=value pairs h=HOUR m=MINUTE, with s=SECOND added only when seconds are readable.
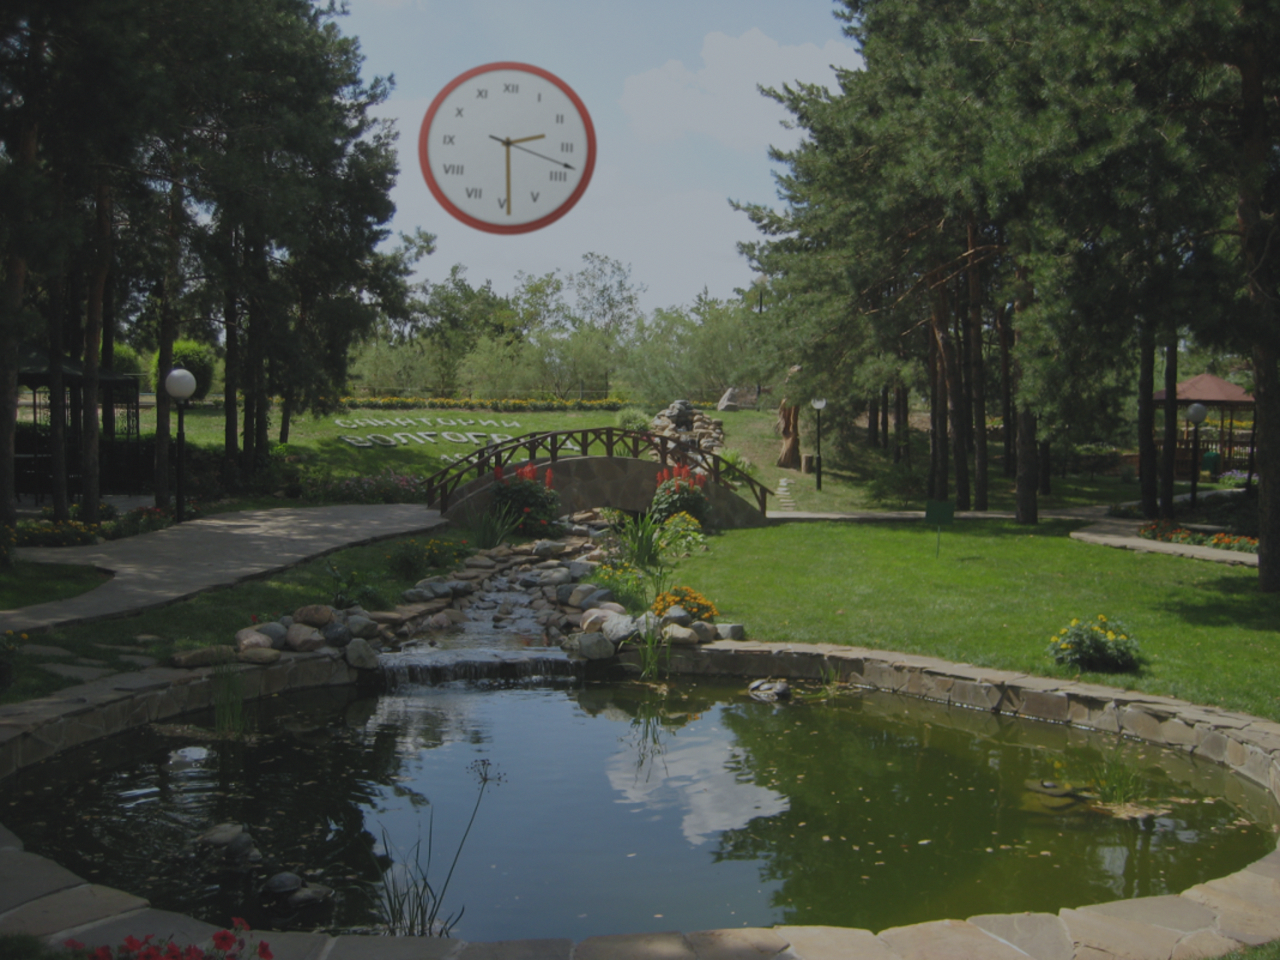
h=2 m=29 s=18
